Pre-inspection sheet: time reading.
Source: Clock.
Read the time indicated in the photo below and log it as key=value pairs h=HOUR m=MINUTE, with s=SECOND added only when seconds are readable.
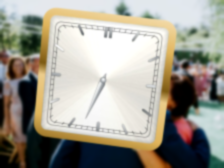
h=6 m=33
